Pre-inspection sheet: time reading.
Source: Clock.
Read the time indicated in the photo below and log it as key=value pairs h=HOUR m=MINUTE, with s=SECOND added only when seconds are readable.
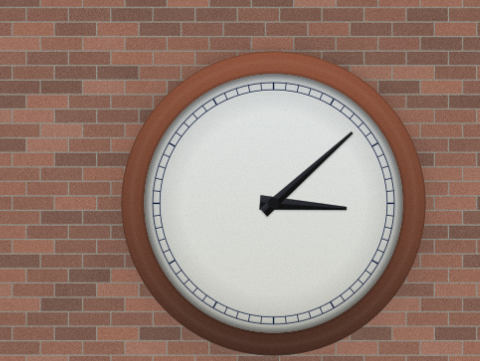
h=3 m=8
